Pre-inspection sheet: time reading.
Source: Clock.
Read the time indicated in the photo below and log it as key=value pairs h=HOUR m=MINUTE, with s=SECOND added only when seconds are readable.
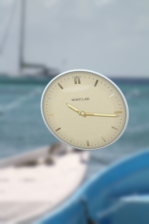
h=10 m=16
